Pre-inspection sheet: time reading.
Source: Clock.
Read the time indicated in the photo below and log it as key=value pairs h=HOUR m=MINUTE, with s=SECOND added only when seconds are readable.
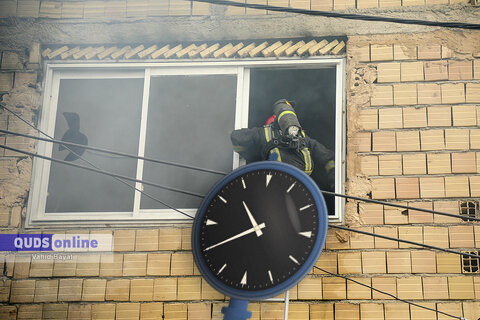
h=10 m=40
